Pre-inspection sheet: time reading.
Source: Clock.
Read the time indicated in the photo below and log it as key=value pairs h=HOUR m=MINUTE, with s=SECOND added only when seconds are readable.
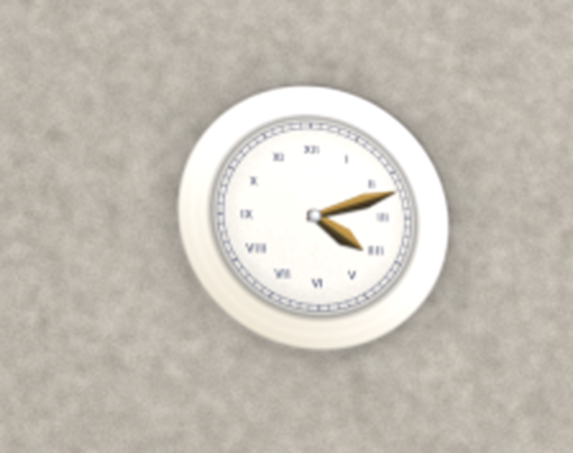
h=4 m=12
